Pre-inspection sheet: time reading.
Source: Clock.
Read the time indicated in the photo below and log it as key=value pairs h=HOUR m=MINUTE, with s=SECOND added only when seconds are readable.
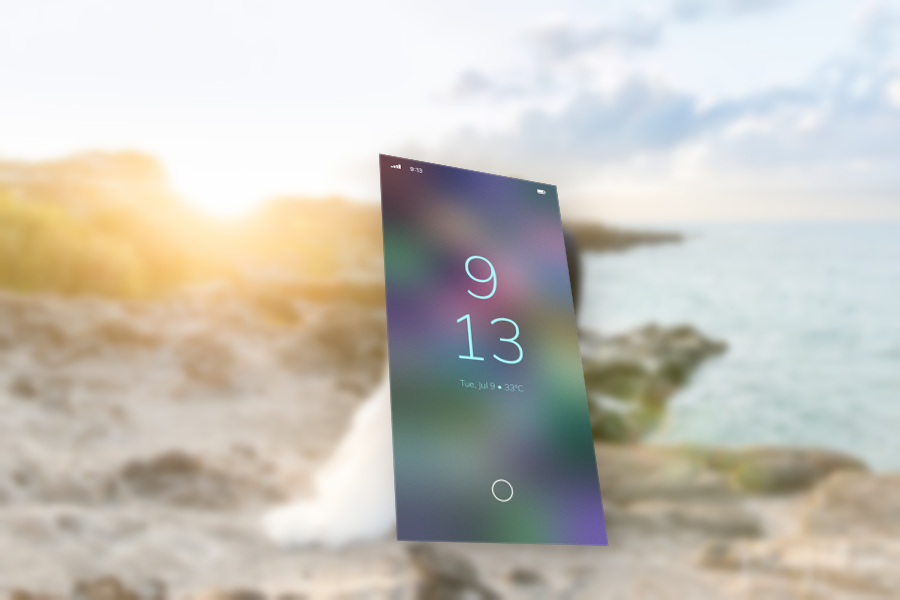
h=9 m=13
